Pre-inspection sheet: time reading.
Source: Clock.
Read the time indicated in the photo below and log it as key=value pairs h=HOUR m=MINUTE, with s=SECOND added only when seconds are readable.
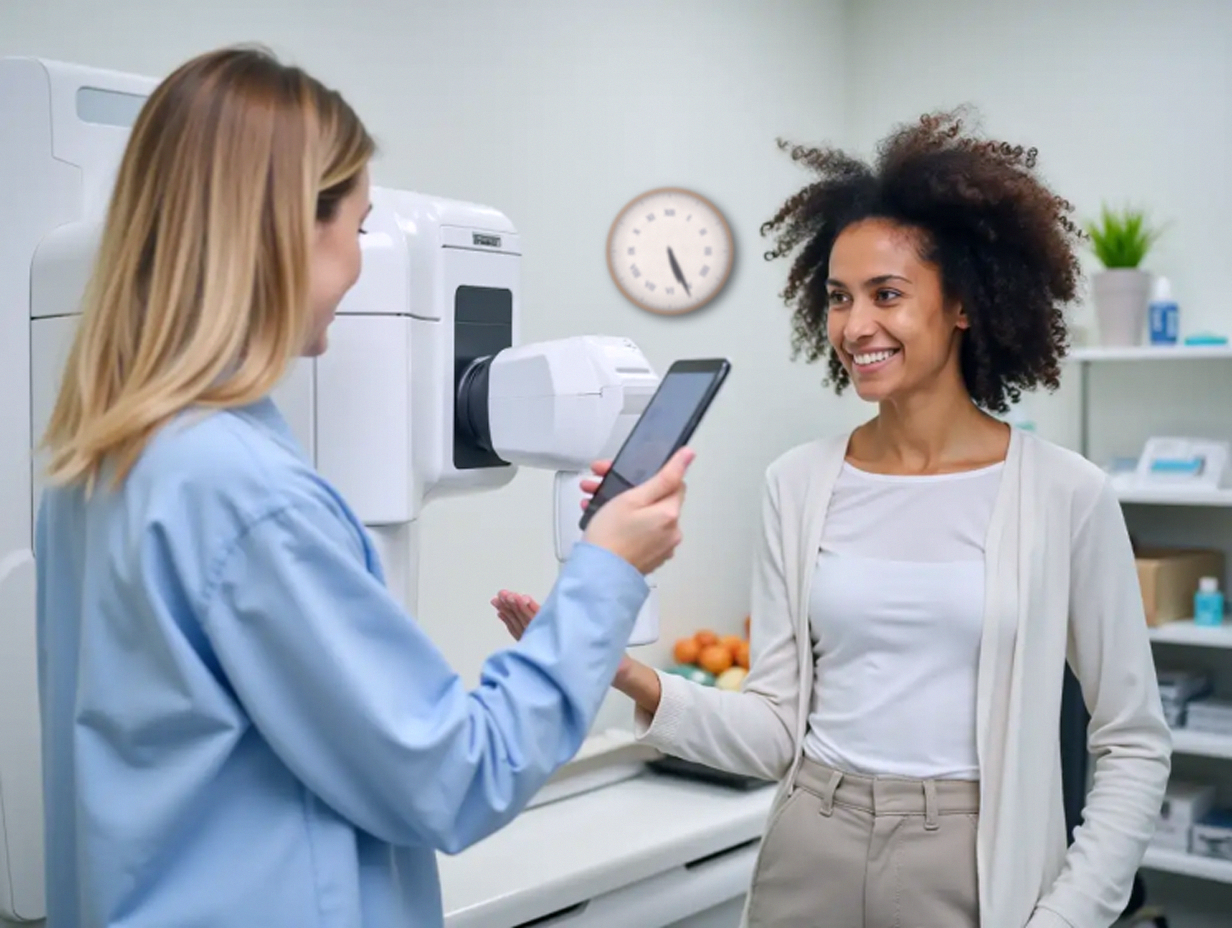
h=5 m=26
